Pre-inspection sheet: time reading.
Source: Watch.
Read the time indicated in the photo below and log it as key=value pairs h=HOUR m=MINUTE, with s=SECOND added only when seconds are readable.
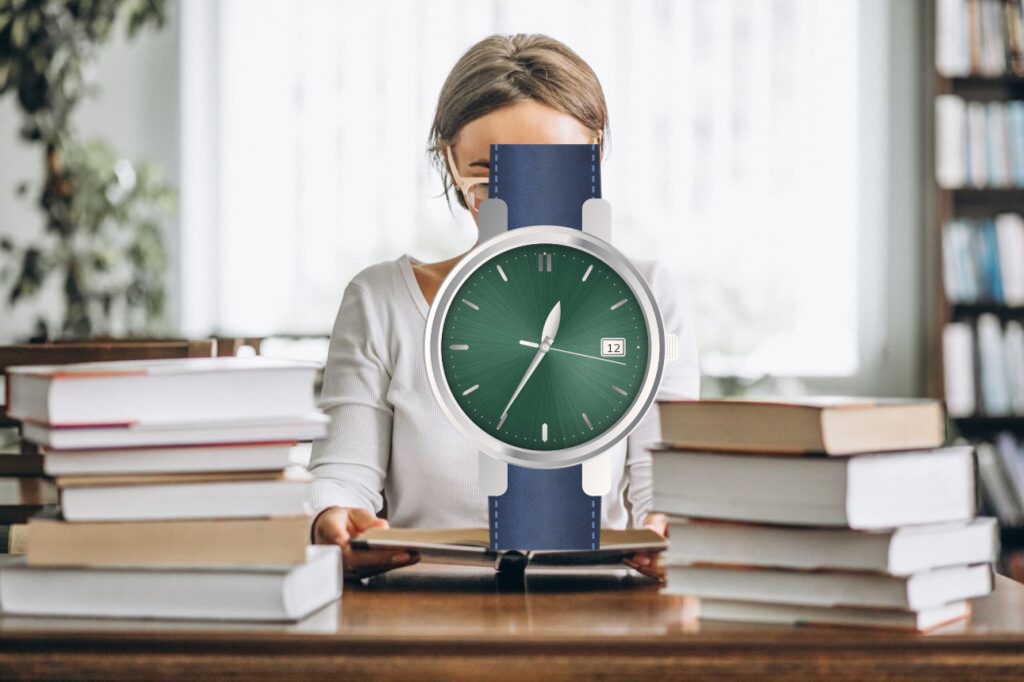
h=12 m=35 s=17
